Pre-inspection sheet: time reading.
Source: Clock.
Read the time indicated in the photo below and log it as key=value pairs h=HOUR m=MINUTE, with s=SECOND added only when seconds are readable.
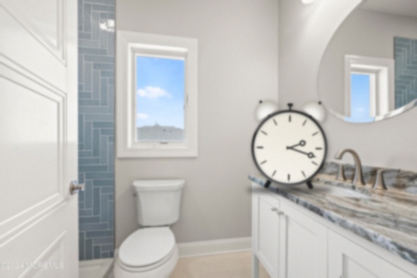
h=2 m=18
